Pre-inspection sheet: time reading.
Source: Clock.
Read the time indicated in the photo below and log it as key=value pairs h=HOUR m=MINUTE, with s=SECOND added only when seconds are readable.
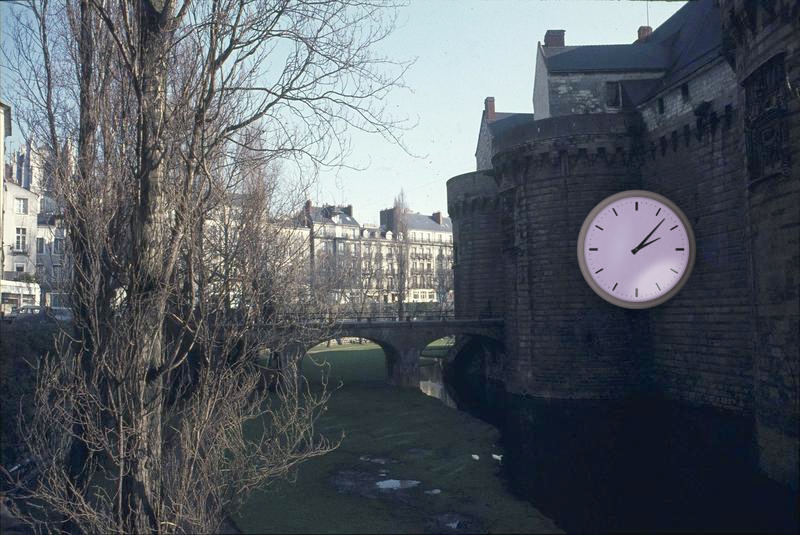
h=2 m=7
